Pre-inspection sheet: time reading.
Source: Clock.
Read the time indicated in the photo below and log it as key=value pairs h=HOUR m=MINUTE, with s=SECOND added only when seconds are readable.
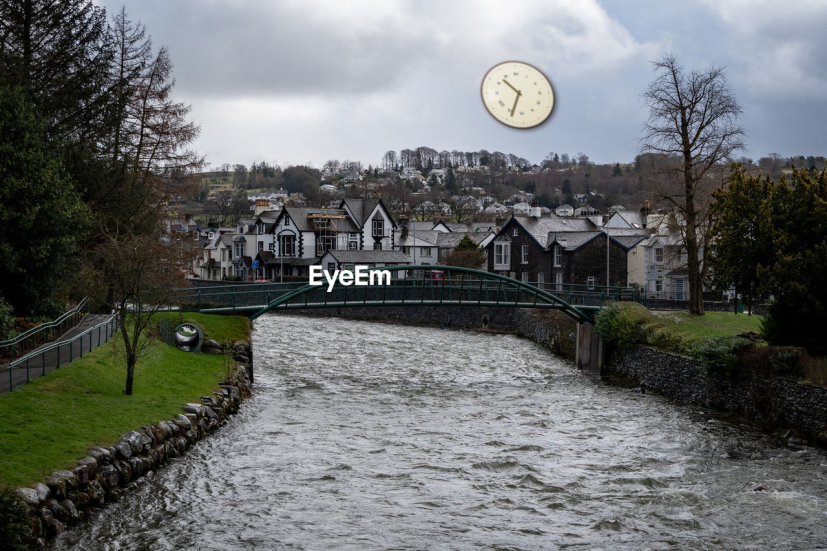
h=10 m=34
